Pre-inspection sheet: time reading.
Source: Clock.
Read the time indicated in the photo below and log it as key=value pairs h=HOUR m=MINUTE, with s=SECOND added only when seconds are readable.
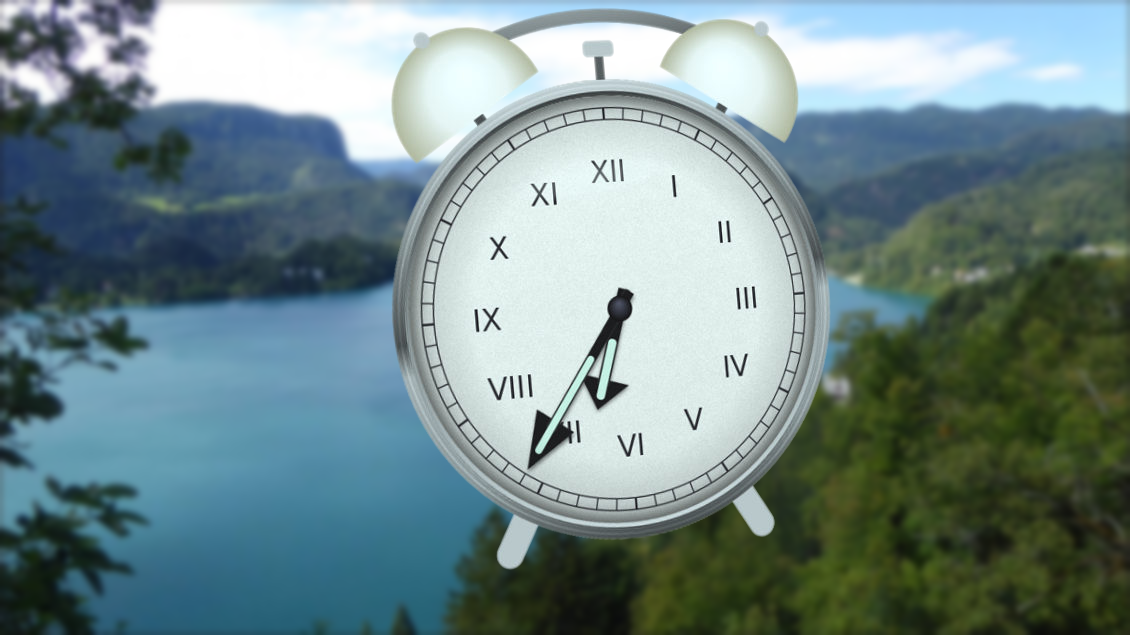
h=6 m=36
